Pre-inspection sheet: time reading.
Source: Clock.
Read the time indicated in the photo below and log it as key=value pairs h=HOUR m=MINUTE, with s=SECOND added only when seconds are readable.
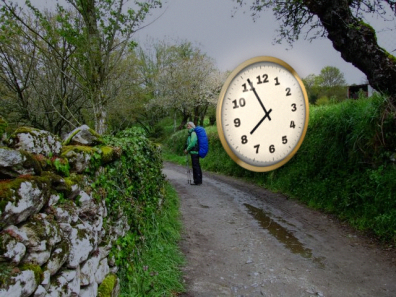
h=7 m=56
